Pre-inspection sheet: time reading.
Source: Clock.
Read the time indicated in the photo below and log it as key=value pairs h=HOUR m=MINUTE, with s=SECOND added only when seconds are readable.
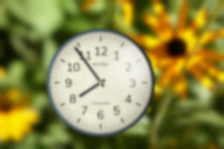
h=7 m=54
